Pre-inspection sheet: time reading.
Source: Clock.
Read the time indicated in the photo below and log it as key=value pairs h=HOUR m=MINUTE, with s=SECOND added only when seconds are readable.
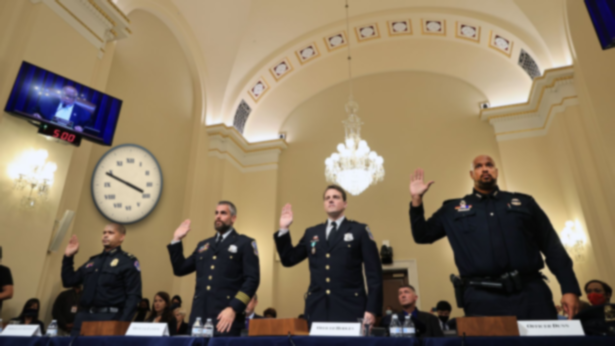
h=3 m=49
